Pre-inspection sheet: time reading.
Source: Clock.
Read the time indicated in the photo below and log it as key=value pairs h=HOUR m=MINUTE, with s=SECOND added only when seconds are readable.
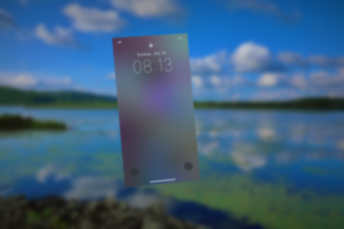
h=8 m=13
